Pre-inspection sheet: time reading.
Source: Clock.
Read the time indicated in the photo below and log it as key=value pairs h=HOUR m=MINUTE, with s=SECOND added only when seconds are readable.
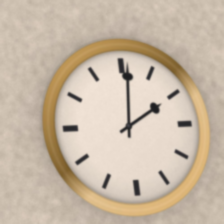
h=2 m=1
